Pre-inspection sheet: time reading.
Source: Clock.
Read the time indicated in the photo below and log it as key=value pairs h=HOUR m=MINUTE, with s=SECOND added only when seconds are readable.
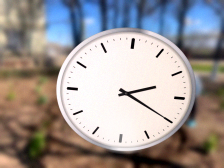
h=2 m=20
